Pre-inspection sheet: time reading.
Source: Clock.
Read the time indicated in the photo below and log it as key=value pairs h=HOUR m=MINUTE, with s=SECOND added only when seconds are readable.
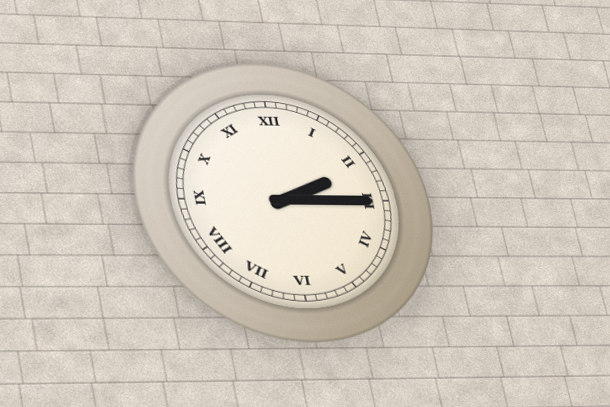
h=2 m=15
